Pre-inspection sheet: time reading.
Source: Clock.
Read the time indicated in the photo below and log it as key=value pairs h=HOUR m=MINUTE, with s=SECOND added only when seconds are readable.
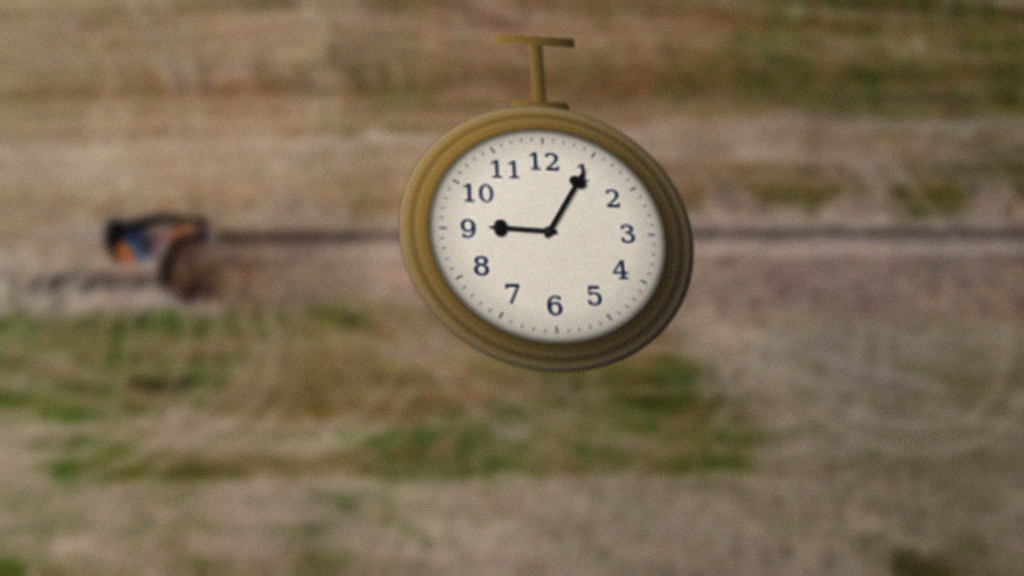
h=9 m=5
